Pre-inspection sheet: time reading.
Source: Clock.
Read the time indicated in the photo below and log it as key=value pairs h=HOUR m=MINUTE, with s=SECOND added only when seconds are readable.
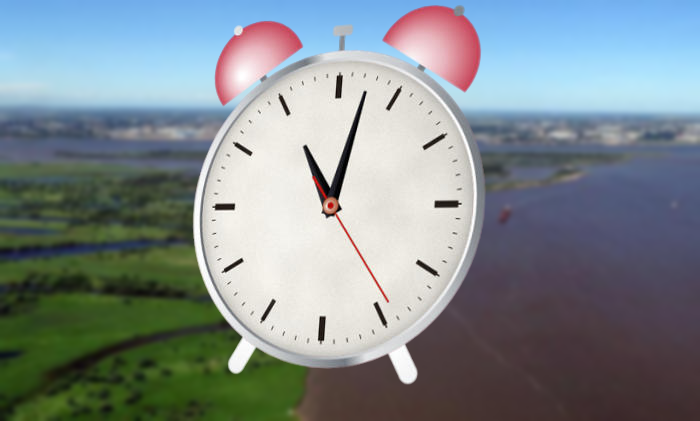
h=11 m=2 s=24
